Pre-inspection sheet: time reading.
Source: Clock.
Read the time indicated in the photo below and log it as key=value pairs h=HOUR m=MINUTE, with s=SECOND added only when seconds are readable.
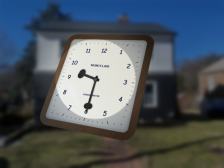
h=9 m=30
